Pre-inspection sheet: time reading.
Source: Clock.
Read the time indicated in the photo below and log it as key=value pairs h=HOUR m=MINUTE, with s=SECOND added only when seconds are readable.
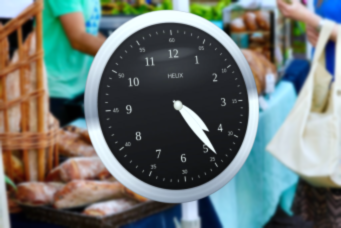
h=4 m=24
